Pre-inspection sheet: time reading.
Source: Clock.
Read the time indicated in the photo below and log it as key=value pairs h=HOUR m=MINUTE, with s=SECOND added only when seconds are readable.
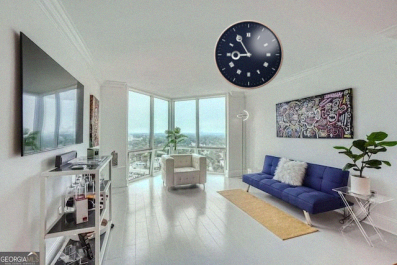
h=8 m=55
